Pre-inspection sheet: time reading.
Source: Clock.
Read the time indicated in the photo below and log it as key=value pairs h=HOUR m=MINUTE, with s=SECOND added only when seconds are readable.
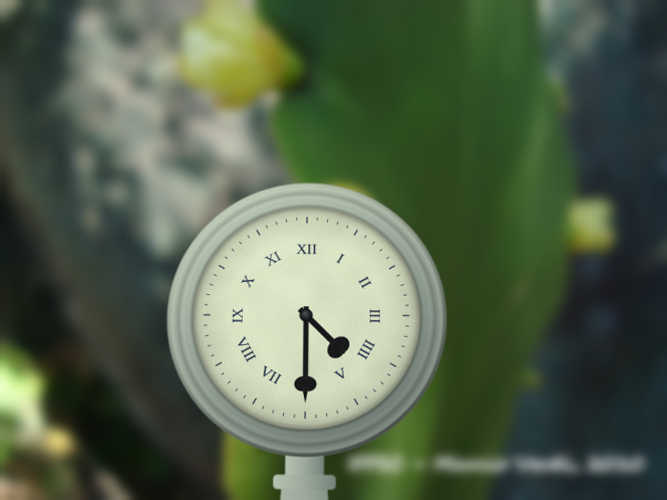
h=4 m=30
